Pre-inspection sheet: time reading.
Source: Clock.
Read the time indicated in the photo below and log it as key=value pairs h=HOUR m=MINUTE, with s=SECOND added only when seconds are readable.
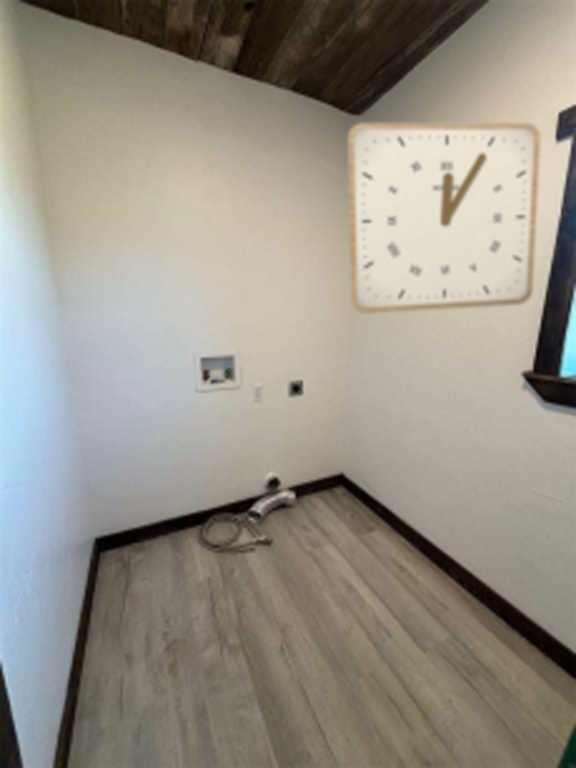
h=12 m=5
